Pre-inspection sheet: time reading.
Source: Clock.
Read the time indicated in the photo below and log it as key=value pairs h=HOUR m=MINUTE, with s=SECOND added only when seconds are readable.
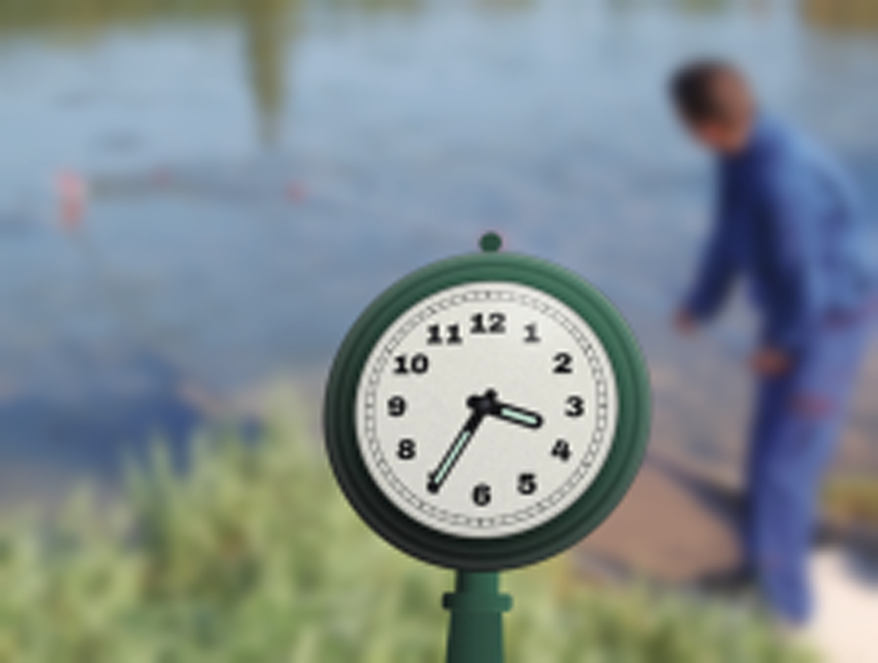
h=3 m=35
